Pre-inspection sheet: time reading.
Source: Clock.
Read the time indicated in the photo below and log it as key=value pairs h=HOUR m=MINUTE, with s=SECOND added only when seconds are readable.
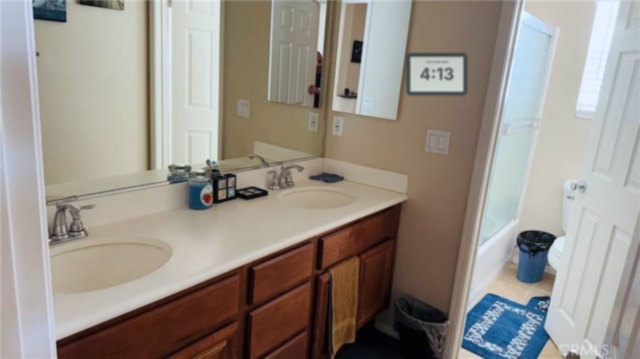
h=4 m=13
